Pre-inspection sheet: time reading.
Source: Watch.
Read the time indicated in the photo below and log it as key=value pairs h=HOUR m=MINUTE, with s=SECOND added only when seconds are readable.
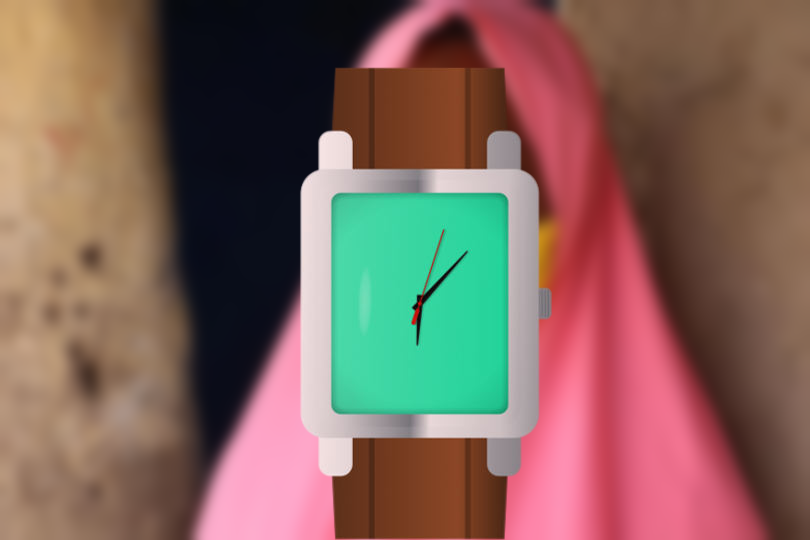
h=6 m=7 s=3
